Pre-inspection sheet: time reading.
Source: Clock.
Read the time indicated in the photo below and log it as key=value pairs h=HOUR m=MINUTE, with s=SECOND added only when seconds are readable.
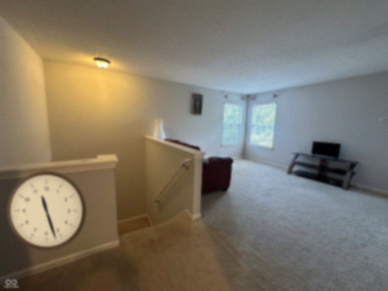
h=11 m=27
